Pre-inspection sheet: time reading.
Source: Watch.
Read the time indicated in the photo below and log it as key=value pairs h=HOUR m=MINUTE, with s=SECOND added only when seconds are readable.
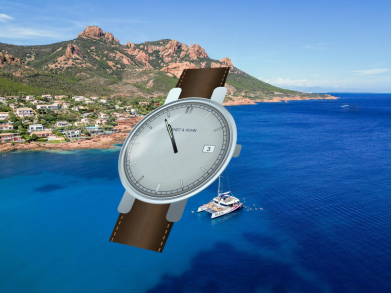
h=10 m=54
